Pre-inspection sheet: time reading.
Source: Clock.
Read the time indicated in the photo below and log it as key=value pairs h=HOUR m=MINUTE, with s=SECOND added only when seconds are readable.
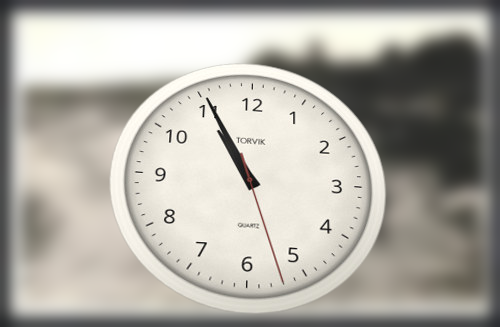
h=10 m=55 s=27
